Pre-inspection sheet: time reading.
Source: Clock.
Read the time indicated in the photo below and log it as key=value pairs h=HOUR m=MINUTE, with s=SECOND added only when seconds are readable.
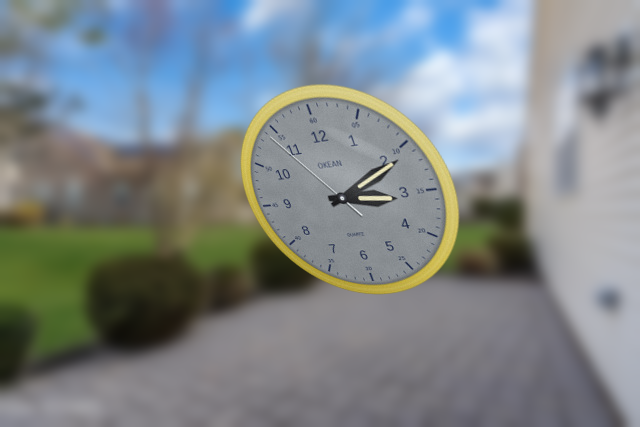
h=3 m=10 s=54
